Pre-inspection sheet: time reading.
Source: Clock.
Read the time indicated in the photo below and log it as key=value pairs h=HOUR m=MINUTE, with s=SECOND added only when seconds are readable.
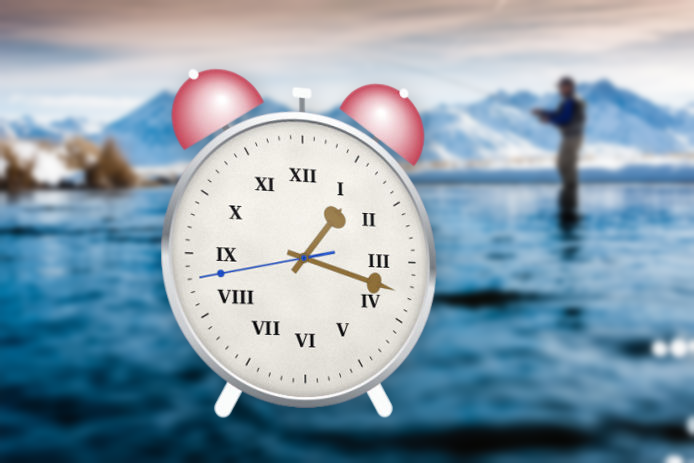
h=1 m=17 s=43
